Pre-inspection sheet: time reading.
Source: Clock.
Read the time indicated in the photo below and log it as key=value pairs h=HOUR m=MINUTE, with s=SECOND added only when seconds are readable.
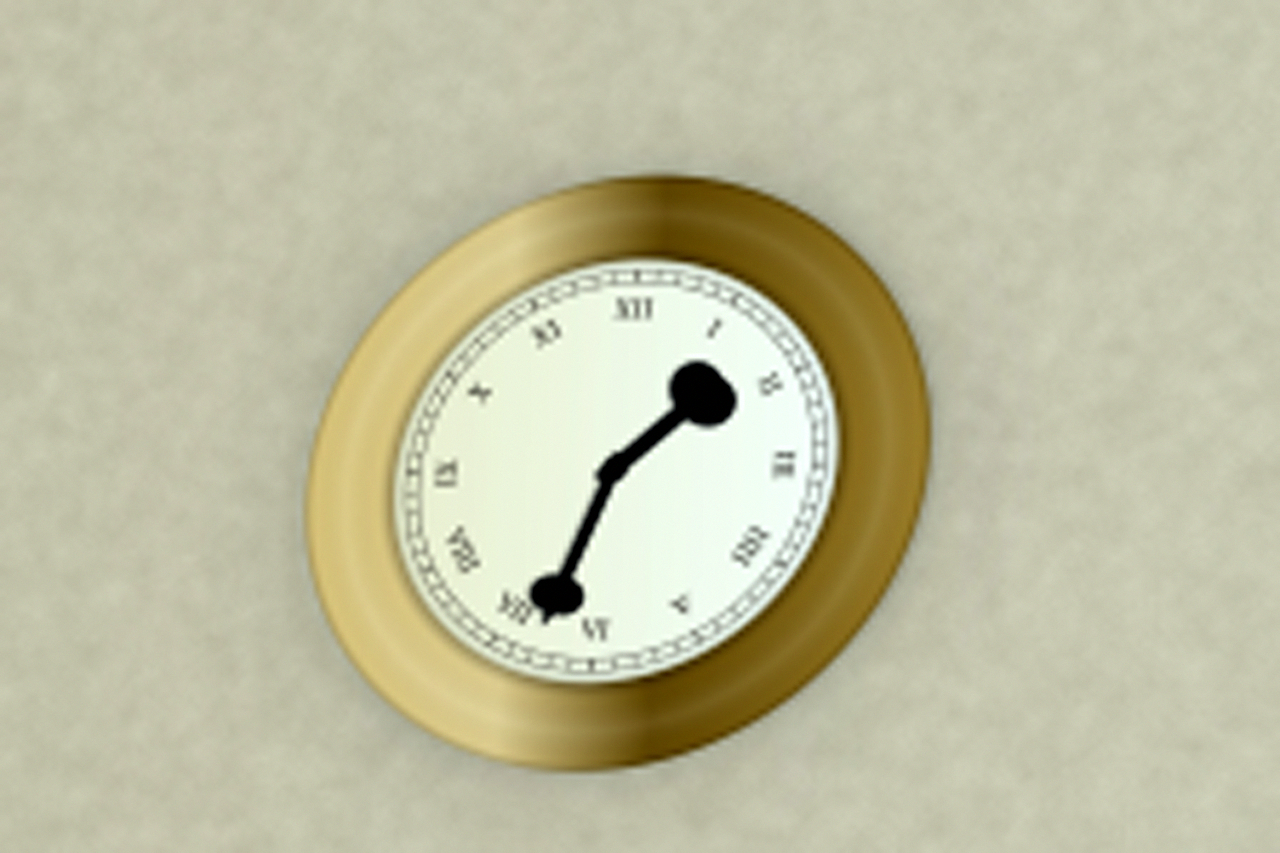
h=1 m=33
